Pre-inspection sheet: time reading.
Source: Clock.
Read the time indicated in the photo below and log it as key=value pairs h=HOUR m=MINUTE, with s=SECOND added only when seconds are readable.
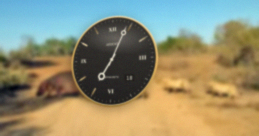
h=7 m=4
